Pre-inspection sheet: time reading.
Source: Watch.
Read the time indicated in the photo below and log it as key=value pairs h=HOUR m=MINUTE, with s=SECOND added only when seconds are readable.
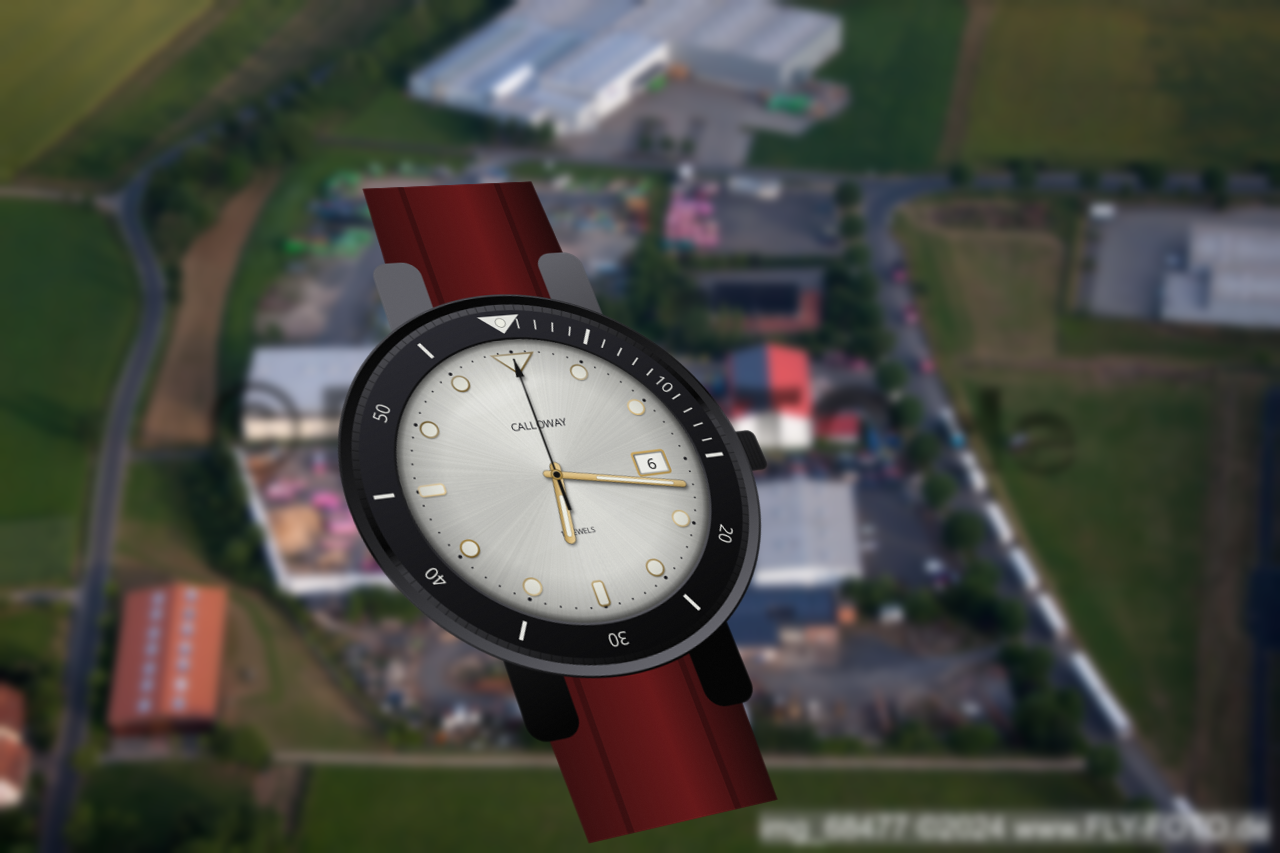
h=6 m=17 s=0
